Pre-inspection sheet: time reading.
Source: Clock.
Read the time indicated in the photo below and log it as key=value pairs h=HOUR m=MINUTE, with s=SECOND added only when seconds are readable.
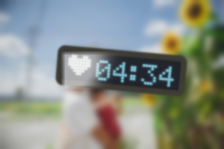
h=4 m=34
